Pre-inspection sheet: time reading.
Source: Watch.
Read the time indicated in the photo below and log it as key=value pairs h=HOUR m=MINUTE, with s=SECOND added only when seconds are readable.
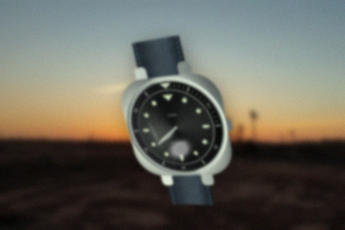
h=7 m=39
